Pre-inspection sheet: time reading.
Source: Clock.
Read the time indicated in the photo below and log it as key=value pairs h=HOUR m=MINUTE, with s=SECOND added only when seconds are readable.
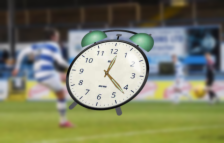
h=12 m=22
